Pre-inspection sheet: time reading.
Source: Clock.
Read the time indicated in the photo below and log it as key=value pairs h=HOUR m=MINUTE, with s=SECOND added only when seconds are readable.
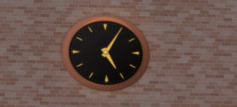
h=5 m=5
